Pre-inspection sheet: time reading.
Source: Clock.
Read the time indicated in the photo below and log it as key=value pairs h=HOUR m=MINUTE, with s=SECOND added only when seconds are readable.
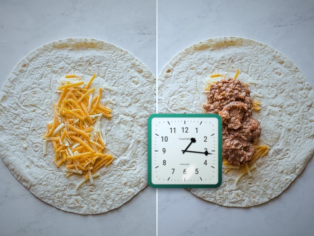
h=1 m=16
